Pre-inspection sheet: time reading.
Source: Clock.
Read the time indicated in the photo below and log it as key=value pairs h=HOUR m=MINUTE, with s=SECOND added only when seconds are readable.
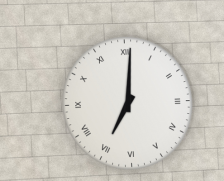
h=7 m=1
